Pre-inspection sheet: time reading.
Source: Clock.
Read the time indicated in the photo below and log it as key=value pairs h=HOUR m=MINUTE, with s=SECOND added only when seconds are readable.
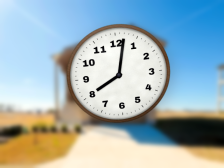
h=8 m=2
